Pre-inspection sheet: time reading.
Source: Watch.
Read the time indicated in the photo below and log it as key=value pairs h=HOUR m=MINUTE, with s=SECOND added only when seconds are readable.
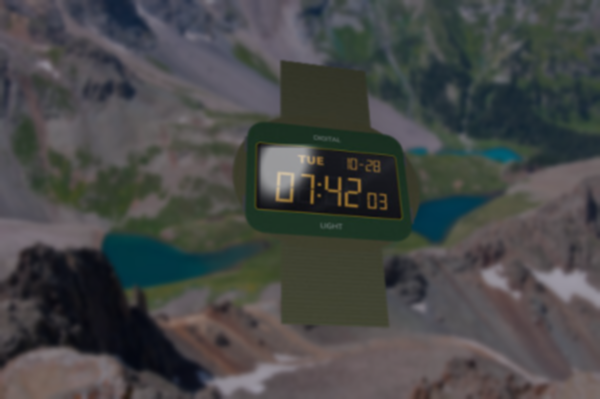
h=7 m=42 s=3
